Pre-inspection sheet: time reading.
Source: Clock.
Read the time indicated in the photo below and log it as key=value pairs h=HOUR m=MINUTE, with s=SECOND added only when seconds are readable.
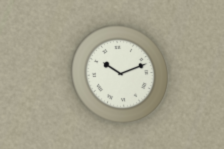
h=10 m=12
